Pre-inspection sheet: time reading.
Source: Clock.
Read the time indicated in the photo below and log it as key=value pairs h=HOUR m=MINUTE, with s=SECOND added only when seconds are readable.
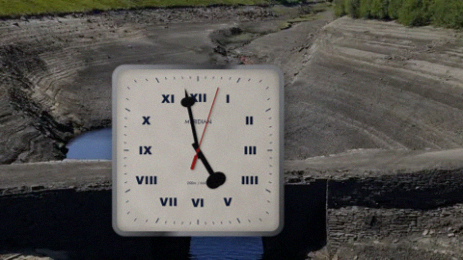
h=4 m=58 s=3
